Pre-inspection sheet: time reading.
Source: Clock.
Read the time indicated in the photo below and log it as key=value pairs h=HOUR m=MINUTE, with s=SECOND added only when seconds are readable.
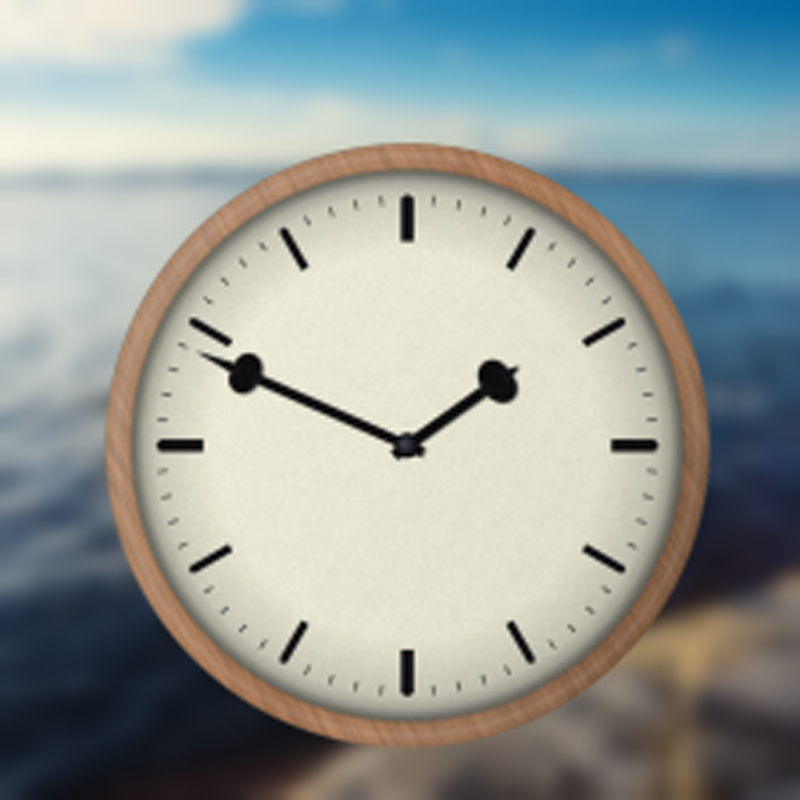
h=1 m=49
